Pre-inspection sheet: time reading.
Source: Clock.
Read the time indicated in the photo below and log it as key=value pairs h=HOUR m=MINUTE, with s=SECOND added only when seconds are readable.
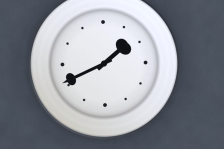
h=1 m=41
